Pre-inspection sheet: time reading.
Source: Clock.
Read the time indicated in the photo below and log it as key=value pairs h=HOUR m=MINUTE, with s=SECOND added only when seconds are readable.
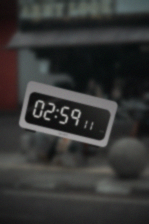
h=2 m=59 s=11
